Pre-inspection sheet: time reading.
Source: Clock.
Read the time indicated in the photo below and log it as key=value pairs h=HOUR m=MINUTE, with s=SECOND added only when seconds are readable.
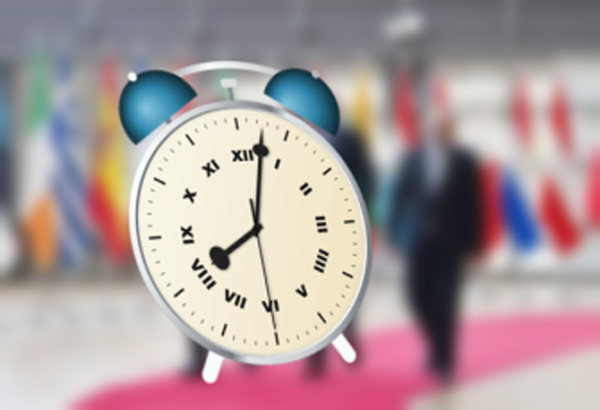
h=8 m=2 s=30
